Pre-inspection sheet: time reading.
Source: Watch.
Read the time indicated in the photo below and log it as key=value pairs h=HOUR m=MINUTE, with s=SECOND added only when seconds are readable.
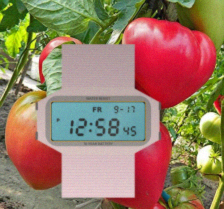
h=12 m=58 s=45
